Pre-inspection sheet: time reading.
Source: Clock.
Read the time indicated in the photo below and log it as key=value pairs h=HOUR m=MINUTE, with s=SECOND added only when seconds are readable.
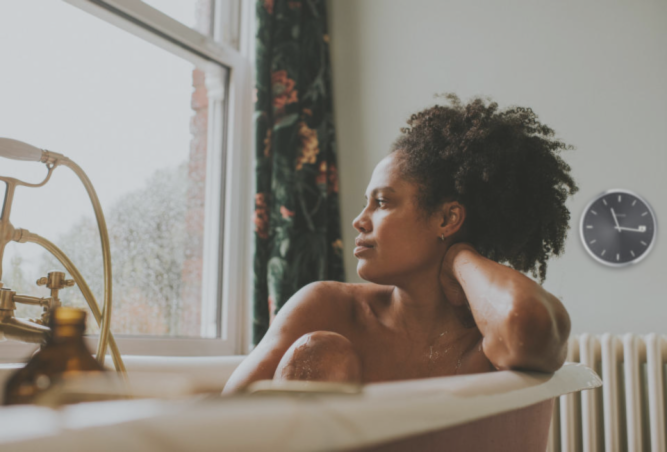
h=11 m=16
